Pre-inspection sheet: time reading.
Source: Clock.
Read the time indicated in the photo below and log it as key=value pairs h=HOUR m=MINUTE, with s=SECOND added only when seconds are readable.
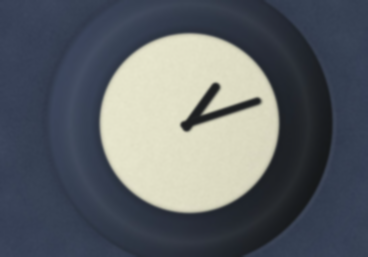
h=1 m=12
